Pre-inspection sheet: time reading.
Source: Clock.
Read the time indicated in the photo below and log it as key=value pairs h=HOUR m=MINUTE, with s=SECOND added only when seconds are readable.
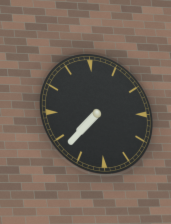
h=7 m=38
